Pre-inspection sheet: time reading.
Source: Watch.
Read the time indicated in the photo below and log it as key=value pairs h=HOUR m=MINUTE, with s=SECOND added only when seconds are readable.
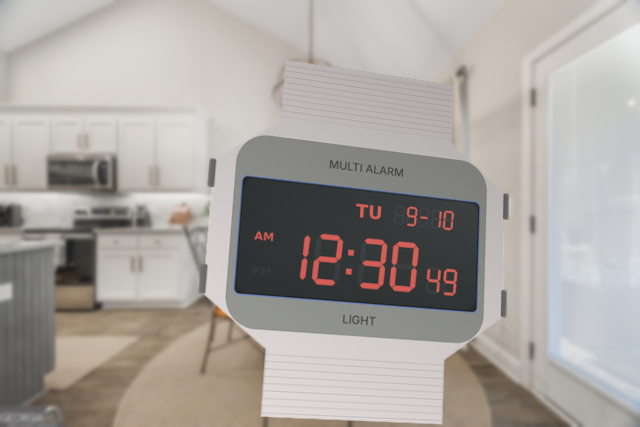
h=12 m=30 s=49
